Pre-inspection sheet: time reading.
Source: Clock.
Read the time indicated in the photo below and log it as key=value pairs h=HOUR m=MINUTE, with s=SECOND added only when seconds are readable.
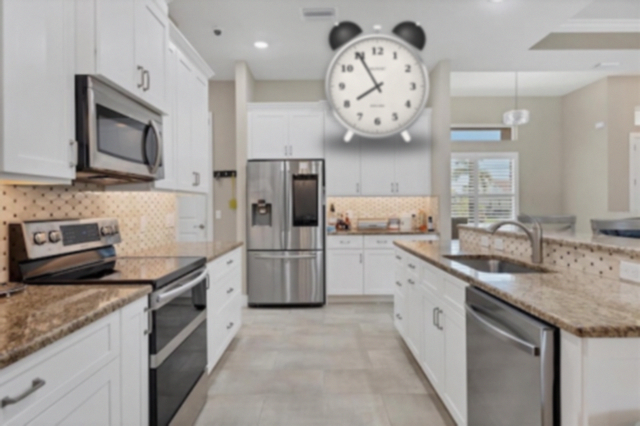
h=7 m=55
